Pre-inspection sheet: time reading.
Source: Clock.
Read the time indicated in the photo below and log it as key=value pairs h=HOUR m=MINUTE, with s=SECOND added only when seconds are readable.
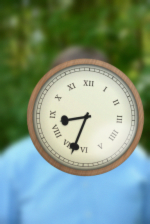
h=8 m=33
